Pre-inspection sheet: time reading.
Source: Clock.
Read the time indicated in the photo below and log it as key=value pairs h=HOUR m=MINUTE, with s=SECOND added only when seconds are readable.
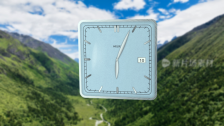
h=6 m=4
